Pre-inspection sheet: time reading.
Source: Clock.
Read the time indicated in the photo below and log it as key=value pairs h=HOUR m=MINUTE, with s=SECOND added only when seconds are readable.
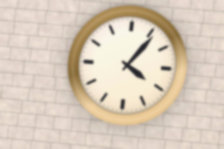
h=4 m=6
